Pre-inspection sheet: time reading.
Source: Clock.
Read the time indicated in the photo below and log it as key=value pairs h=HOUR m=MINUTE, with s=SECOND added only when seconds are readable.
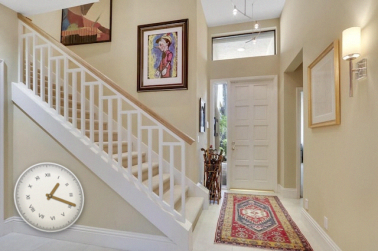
h=1 m=19
